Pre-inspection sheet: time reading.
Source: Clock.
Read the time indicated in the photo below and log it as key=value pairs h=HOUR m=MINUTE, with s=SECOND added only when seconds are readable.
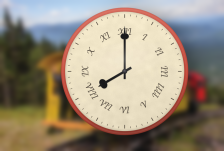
h=8 m=0
